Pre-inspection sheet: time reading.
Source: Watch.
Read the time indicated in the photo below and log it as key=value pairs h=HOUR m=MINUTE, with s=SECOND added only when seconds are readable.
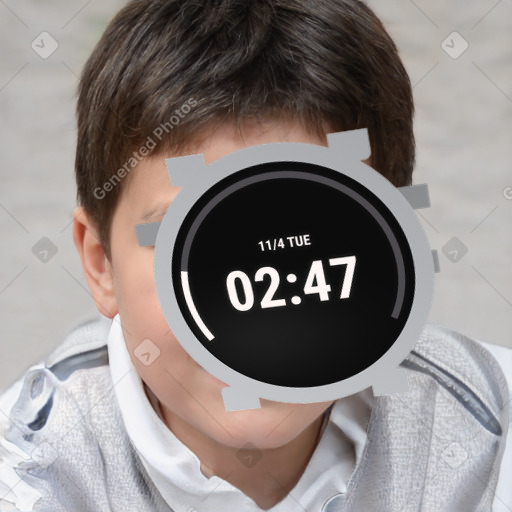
h=2 m=47
